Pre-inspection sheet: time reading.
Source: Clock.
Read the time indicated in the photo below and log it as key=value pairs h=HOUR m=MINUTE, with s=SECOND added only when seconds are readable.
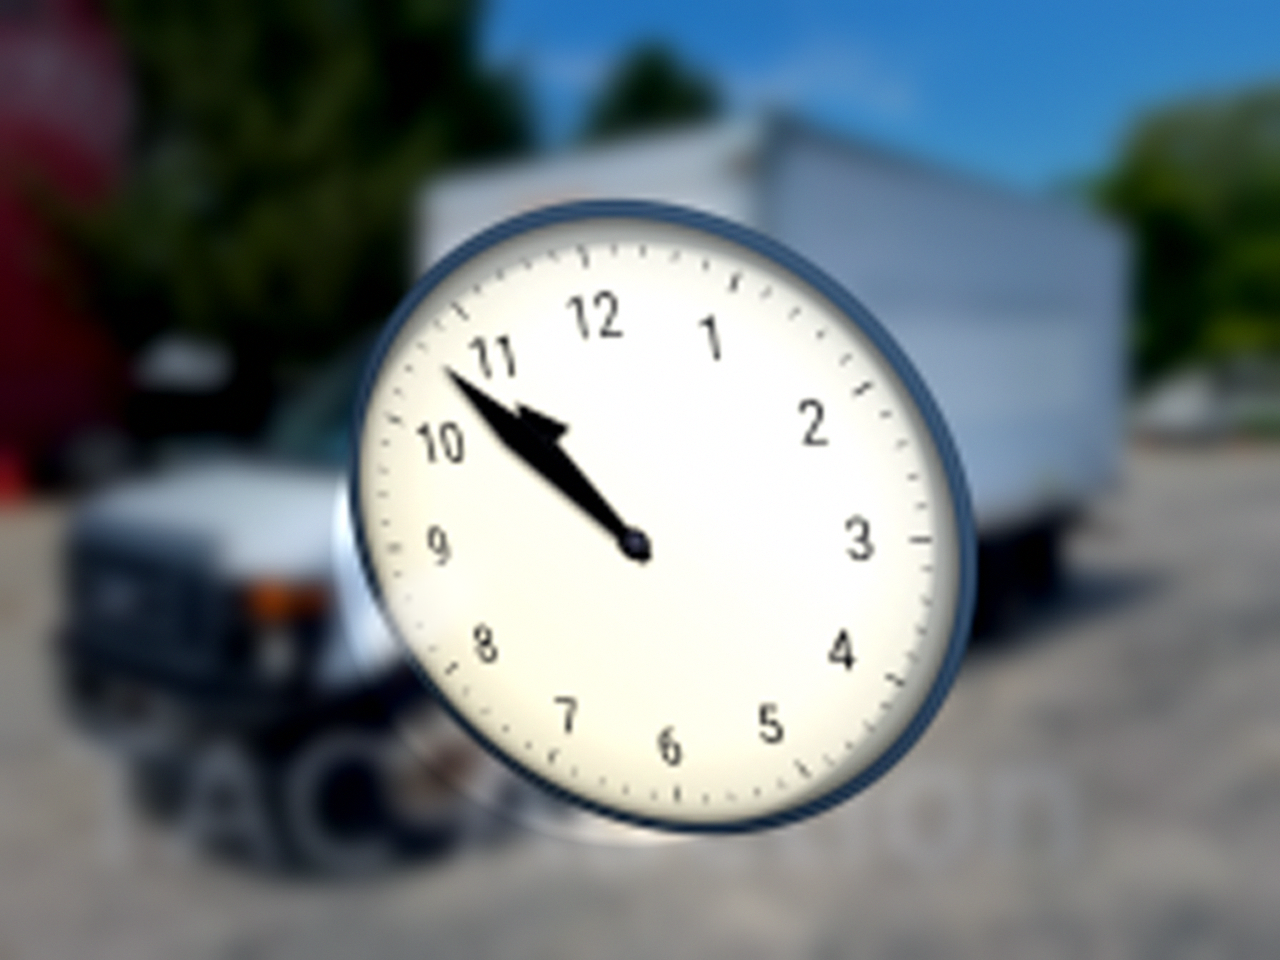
h=10 m=53
